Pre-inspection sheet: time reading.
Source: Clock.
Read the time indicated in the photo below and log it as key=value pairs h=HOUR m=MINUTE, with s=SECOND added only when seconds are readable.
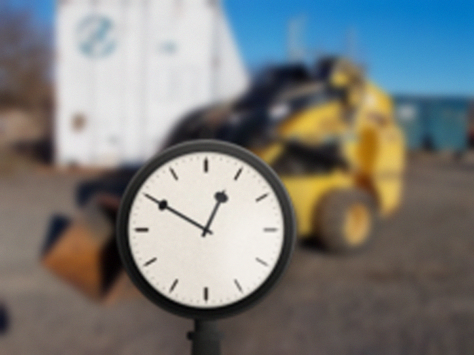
h=12 m=50
